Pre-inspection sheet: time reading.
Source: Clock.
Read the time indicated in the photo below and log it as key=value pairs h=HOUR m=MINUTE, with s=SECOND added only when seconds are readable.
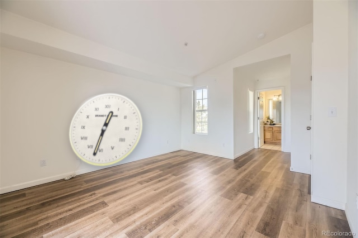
h=12 m=32
